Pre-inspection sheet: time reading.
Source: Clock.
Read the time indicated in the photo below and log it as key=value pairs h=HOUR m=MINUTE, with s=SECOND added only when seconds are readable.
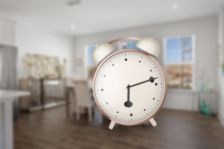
h=6 m=13
